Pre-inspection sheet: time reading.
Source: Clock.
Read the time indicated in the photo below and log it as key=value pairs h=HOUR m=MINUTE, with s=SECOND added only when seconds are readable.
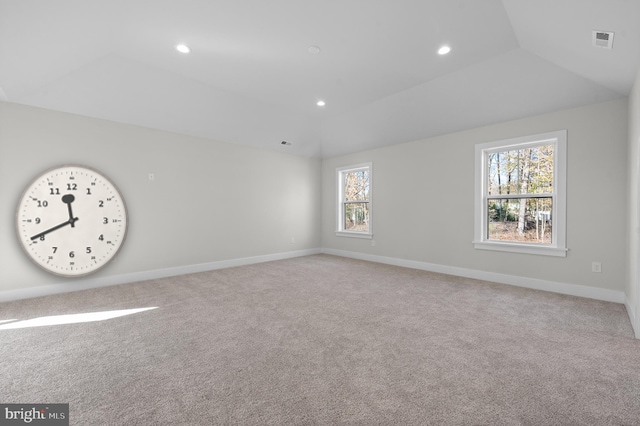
h=11 m=41
